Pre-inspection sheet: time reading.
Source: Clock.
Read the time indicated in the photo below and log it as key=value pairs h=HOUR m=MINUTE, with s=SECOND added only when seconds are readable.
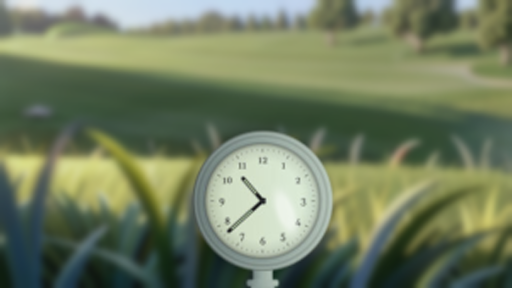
h=10 m=38
